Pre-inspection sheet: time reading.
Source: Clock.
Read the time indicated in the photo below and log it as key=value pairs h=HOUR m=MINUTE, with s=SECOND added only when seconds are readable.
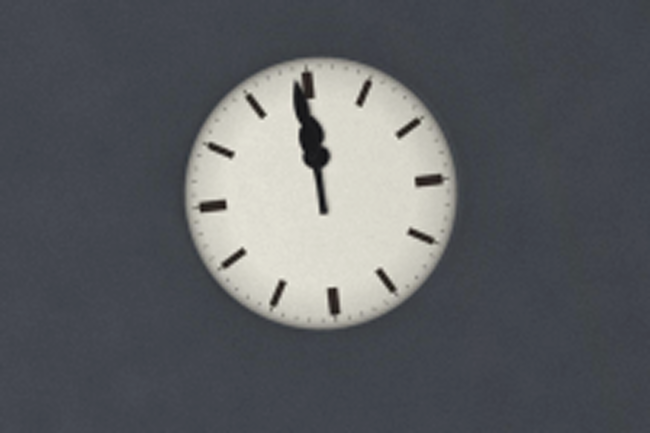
h=11 m=59
